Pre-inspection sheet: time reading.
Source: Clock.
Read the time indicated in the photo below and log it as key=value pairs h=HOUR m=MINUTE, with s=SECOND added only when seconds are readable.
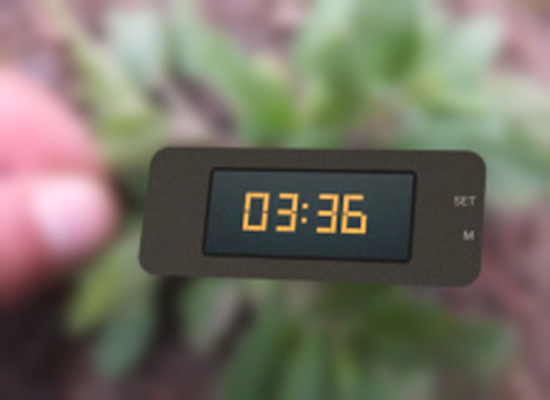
h=3 m=36
